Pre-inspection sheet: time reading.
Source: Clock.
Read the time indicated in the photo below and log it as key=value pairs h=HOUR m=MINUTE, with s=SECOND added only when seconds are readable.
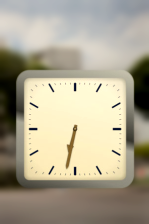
h=6 m=32
